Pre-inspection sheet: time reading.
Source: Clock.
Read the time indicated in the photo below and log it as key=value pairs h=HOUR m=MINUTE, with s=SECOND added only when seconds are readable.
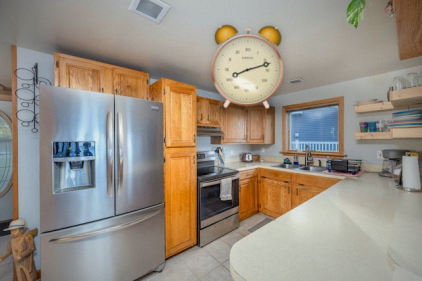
h=8 m=12
